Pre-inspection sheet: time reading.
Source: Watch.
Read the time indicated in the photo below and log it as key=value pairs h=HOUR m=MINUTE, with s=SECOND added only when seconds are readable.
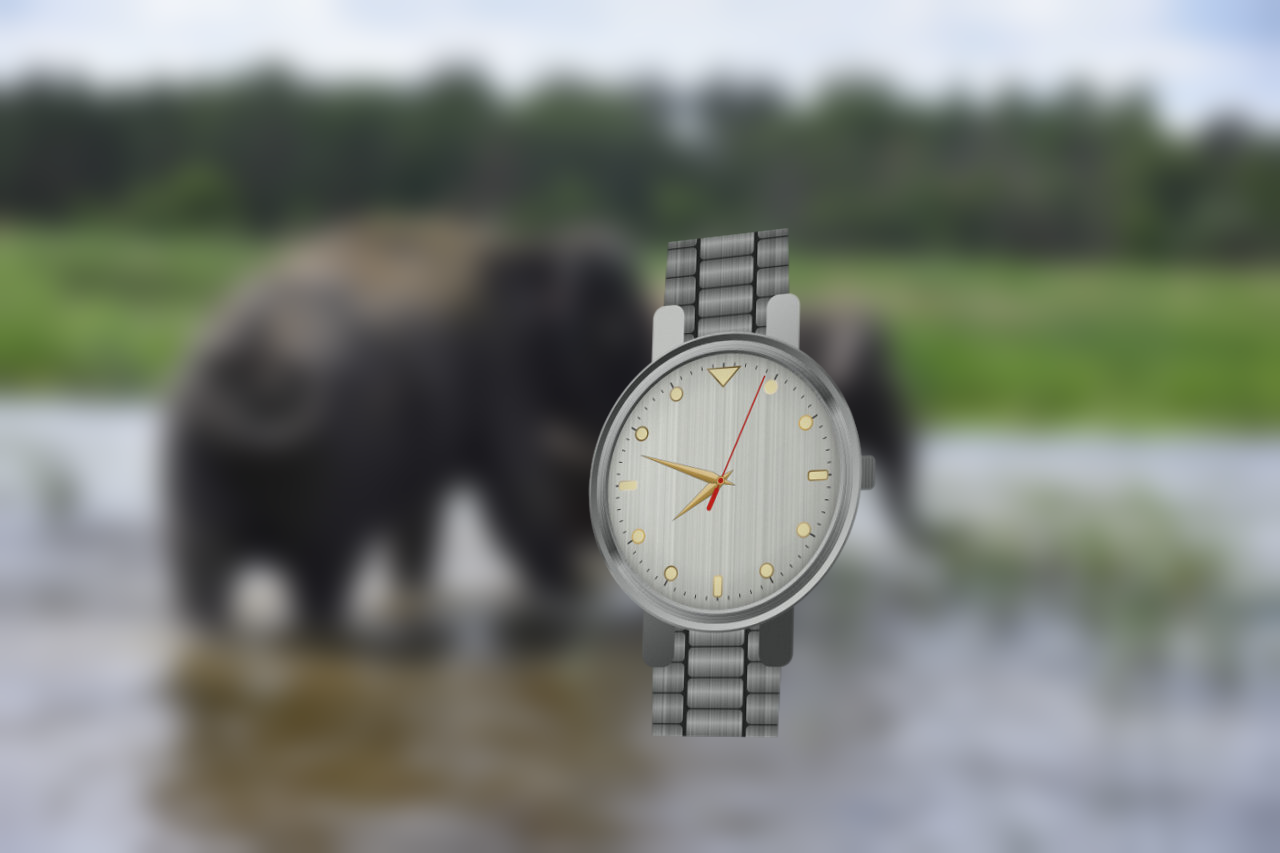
h=7 m=48 s=4
